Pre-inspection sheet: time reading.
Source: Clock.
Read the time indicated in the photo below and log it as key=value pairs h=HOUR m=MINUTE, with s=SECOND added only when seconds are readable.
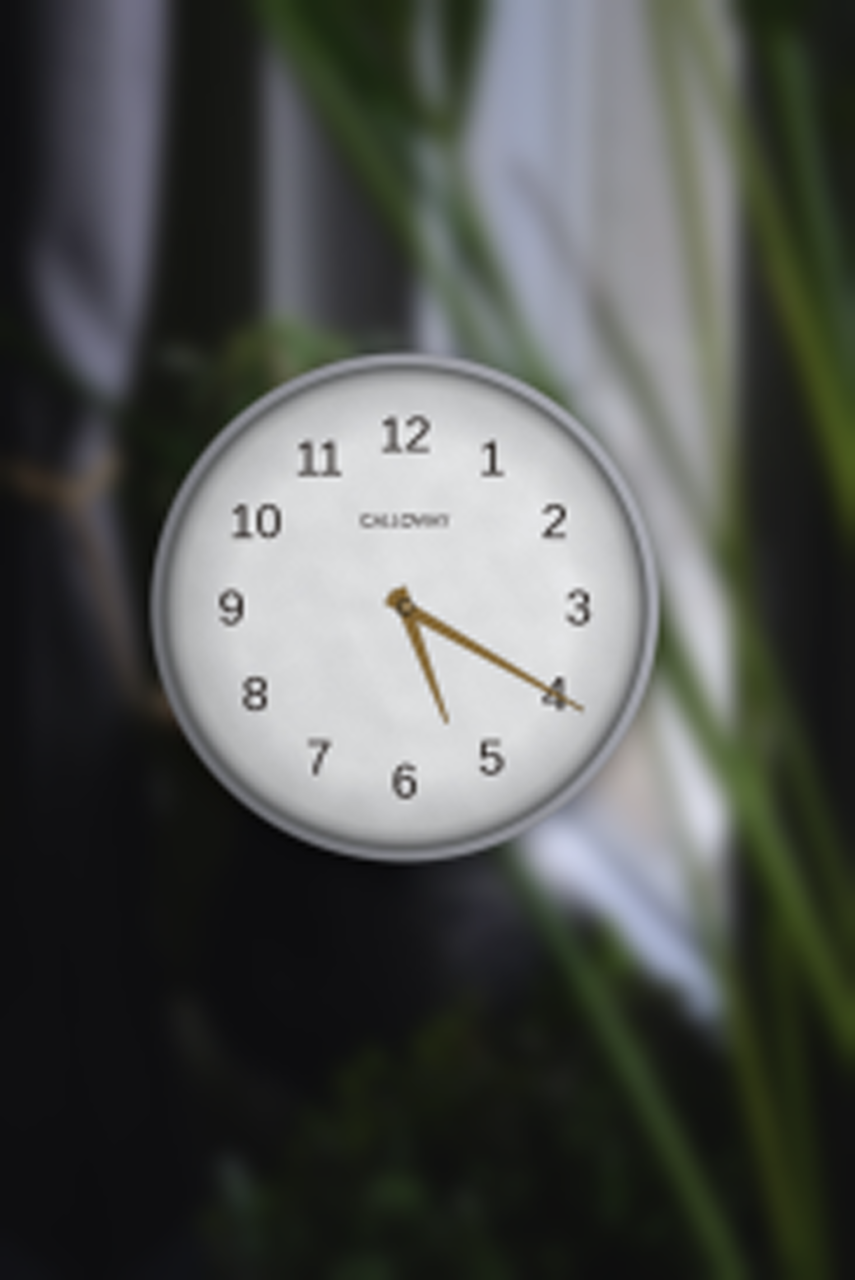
h=5 m=20
